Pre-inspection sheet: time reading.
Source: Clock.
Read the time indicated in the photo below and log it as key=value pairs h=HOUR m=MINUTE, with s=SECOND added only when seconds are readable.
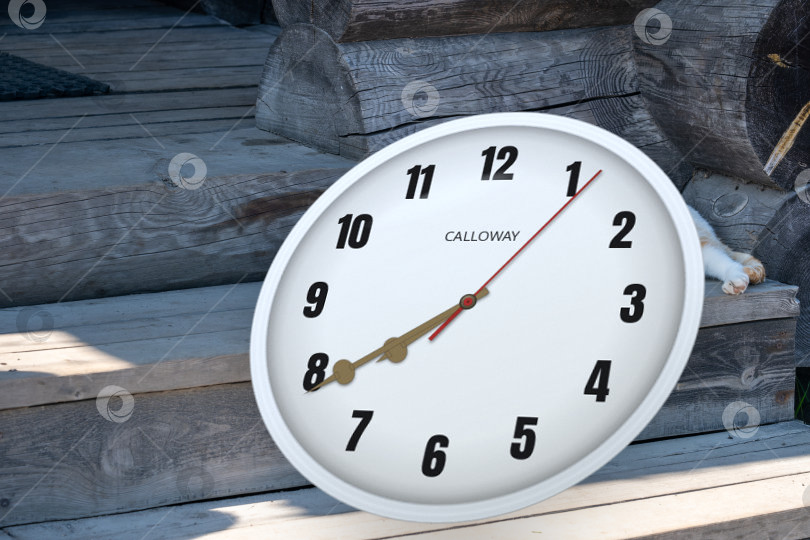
h=7 m=39 s=6
